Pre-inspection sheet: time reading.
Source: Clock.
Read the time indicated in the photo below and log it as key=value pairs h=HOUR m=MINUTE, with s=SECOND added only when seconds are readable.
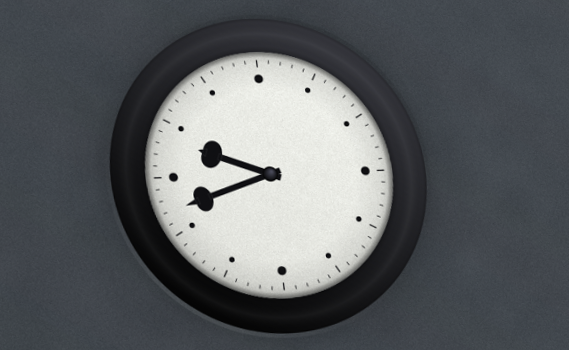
h=9 m=42
